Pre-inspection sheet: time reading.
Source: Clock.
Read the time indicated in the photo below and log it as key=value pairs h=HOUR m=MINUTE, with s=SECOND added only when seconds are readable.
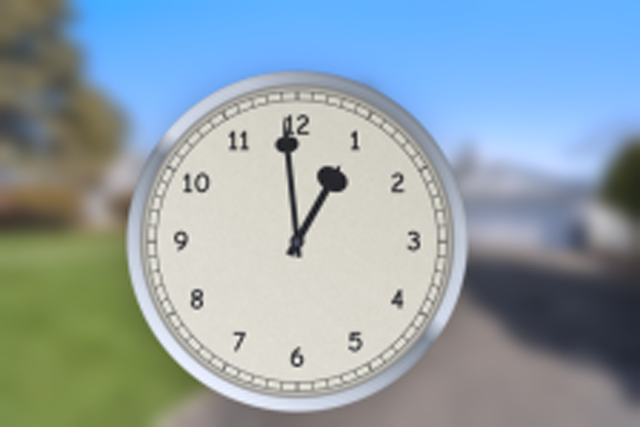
h=12 m=59
